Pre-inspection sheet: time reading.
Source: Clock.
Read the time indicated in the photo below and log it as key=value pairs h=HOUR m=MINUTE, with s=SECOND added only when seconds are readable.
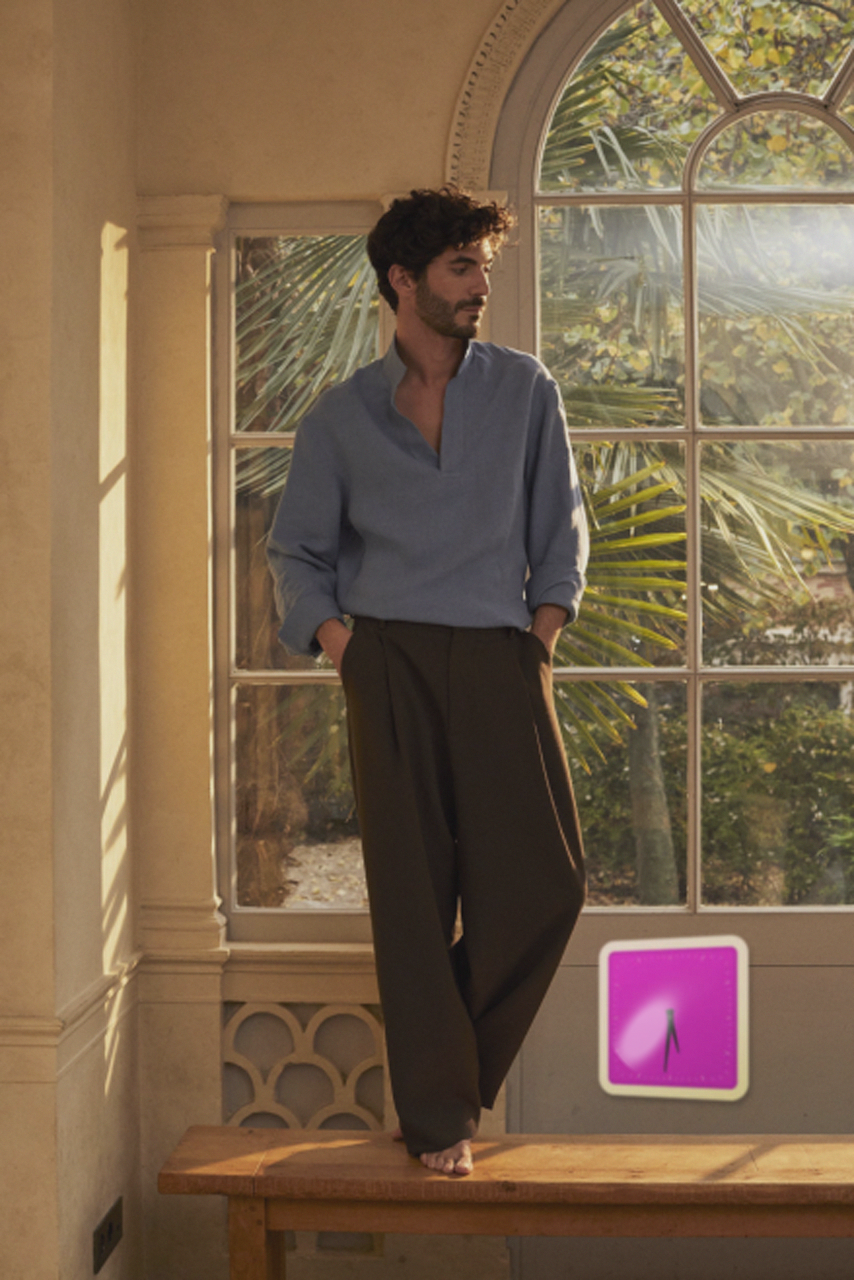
h=5 m=31
